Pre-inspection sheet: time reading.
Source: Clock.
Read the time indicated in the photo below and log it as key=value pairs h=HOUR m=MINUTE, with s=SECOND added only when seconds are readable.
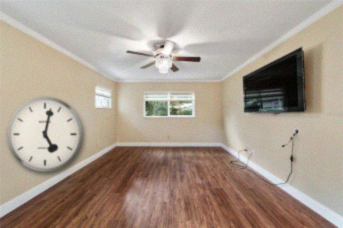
h=5 m=2
